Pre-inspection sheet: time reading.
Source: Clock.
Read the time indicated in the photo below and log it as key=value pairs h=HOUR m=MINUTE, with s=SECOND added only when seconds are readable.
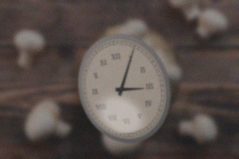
h=3 m=5
